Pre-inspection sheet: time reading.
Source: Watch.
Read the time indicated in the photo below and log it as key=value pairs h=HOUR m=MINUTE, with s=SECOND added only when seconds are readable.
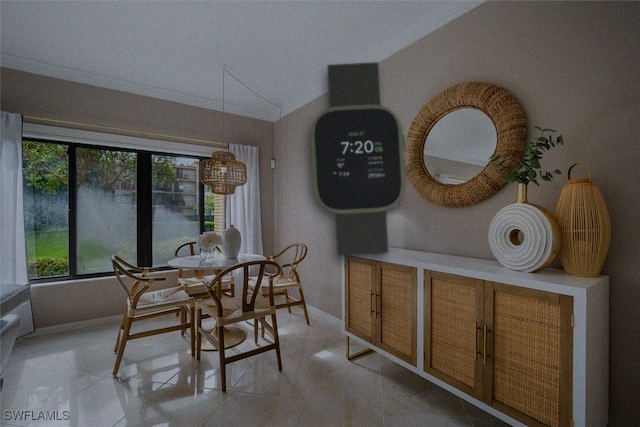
h=7 m=20
